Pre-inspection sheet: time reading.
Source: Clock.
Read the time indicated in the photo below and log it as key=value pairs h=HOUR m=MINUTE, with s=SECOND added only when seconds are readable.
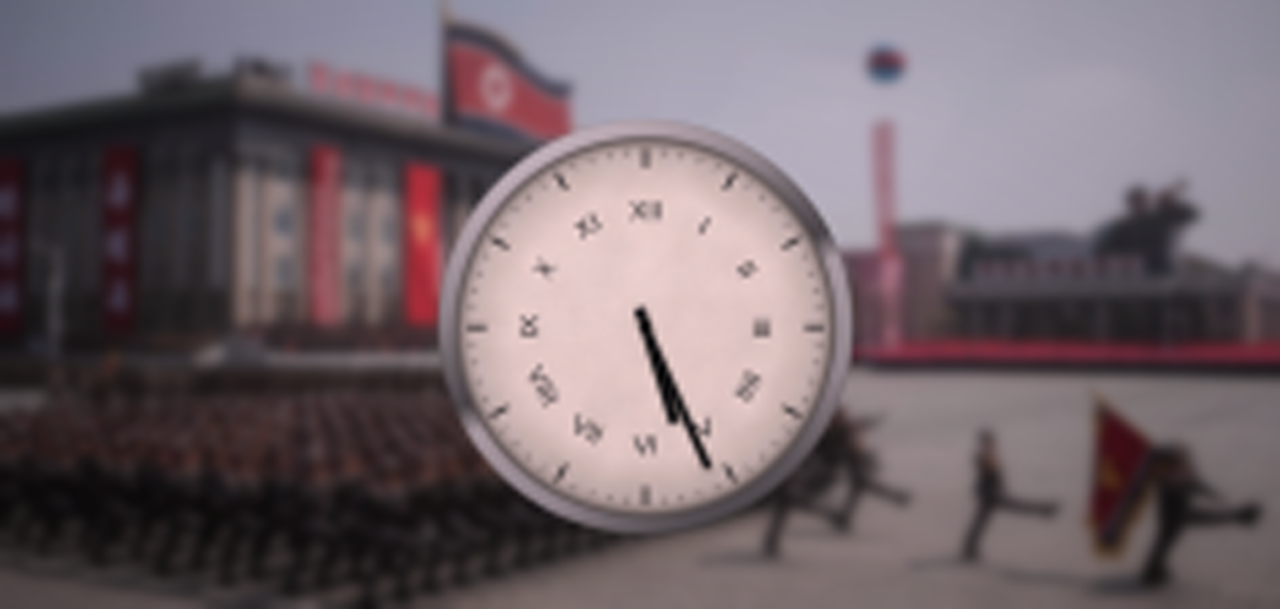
h=5 m=26
